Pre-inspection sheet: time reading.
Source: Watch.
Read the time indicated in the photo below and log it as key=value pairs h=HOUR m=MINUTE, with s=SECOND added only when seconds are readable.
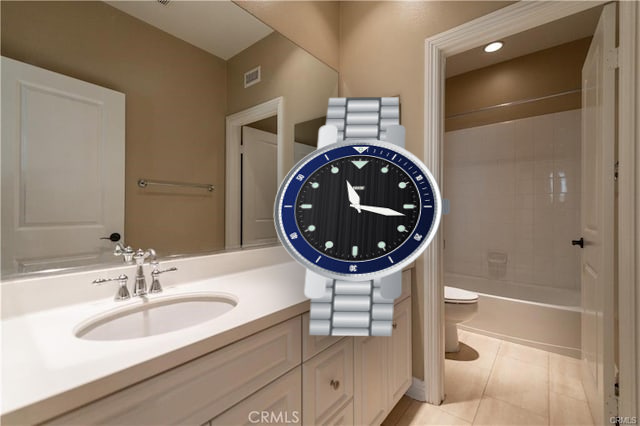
h=11 m=17
